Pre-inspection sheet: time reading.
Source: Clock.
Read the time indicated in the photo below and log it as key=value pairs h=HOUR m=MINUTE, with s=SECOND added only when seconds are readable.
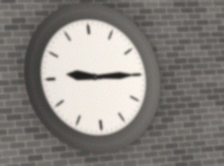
h=9 m=15
